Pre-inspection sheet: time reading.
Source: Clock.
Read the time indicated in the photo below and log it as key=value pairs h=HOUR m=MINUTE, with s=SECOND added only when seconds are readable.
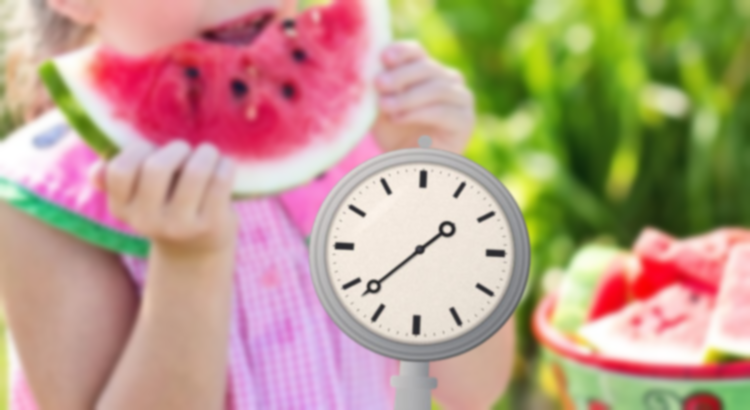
h=1 m=38
